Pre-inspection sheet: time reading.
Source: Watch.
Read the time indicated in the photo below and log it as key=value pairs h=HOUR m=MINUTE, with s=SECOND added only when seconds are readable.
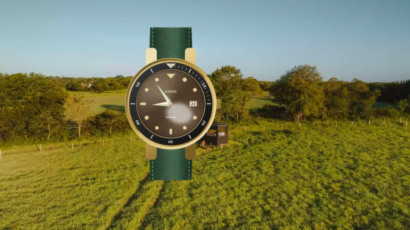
h=8 m=54
